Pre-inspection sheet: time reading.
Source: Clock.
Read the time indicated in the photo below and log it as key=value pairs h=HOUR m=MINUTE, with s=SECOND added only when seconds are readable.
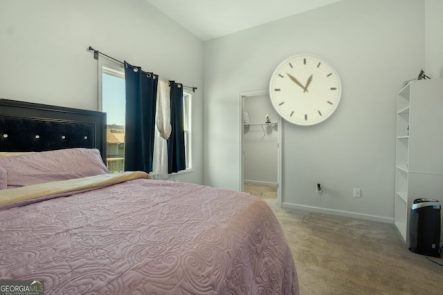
h=12 m=52
